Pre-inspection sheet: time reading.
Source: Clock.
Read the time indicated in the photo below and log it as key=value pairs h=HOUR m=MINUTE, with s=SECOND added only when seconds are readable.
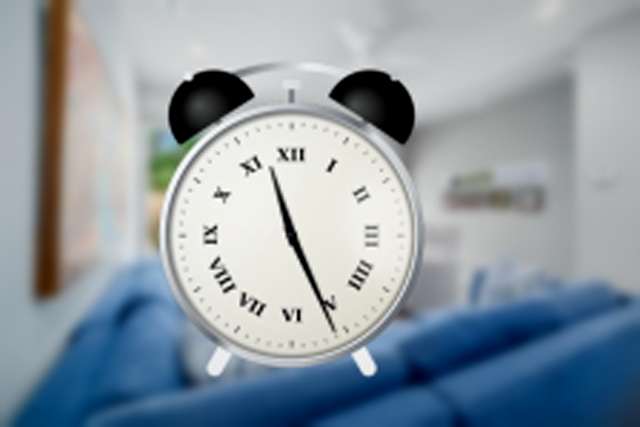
h=11 m=26
